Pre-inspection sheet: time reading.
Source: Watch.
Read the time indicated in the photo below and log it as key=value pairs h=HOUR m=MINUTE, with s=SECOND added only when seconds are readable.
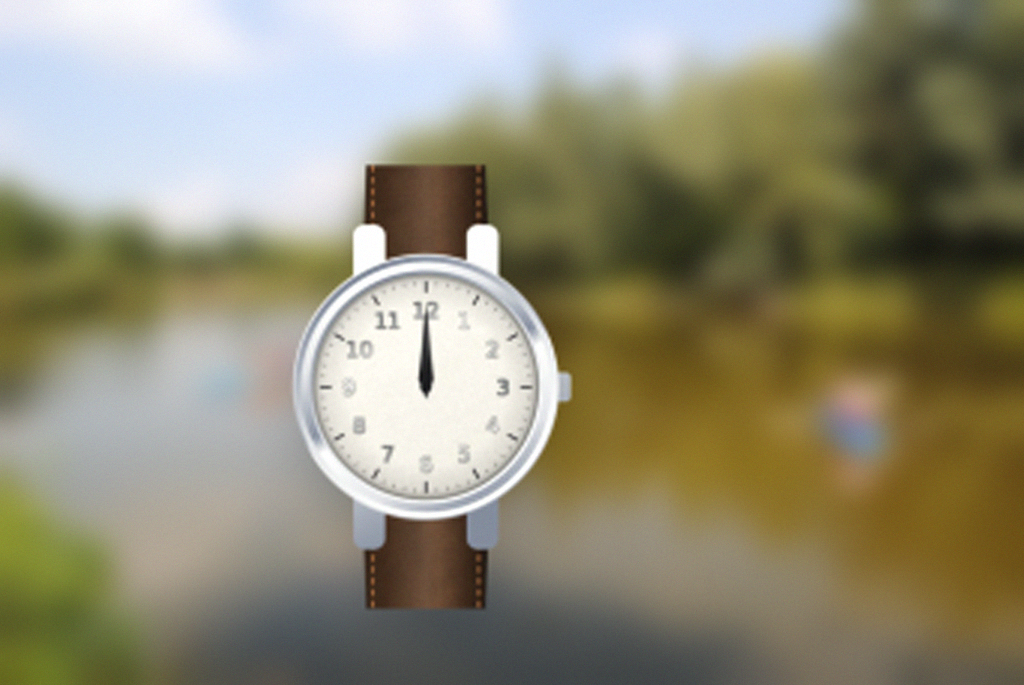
h=12 m=0
